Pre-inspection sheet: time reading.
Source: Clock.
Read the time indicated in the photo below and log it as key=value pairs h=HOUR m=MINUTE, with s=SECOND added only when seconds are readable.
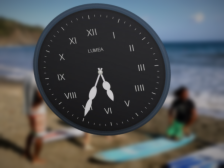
h=5 m=35
